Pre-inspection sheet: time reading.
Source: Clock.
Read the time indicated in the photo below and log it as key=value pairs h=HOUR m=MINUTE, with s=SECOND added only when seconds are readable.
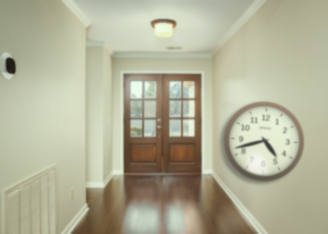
h=4 m=42
